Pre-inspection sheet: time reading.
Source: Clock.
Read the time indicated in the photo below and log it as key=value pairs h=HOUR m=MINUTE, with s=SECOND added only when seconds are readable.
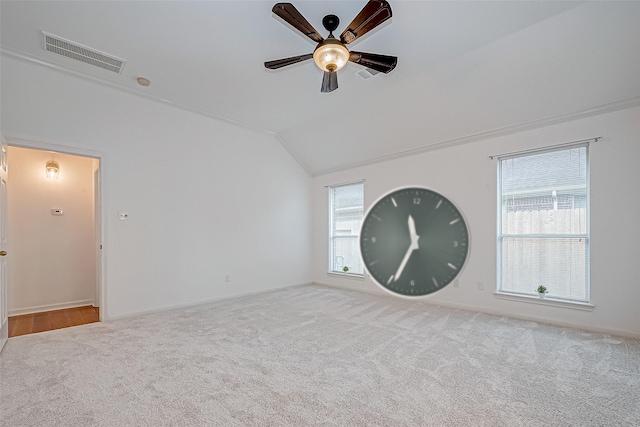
h=11 m=34
